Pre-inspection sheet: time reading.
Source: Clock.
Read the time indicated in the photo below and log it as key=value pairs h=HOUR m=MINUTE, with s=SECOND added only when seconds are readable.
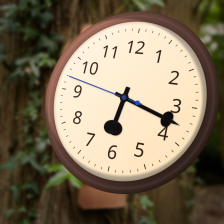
h=6 m=17 s=47
